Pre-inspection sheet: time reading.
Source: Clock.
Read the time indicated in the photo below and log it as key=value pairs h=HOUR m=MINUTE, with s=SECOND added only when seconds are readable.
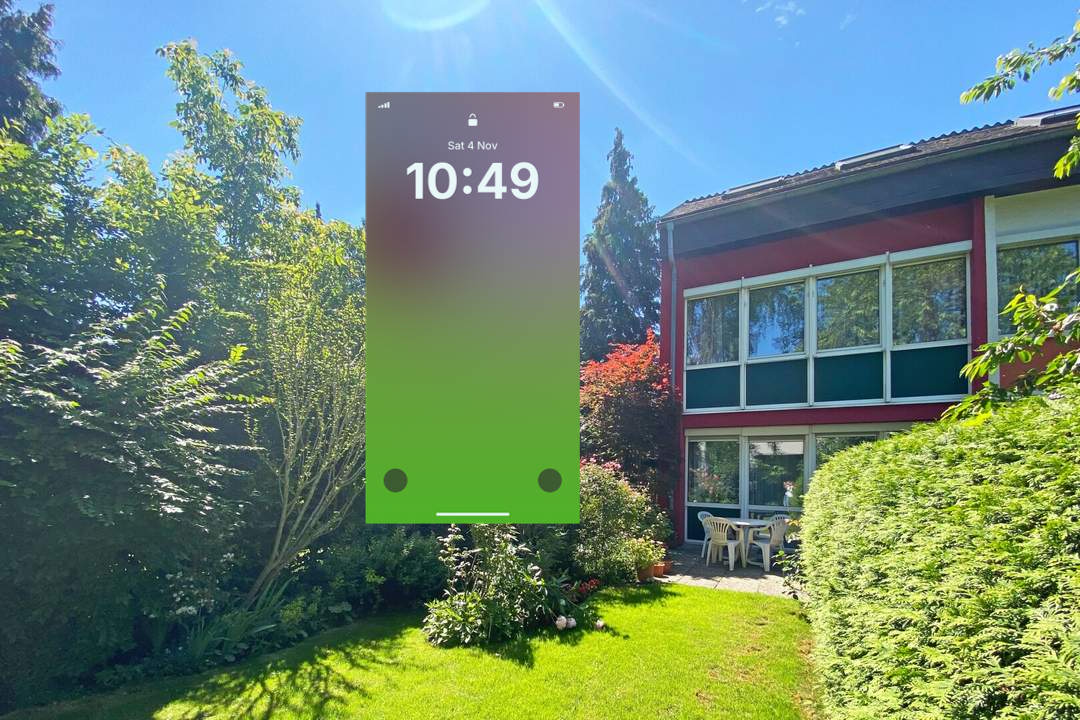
h=10 m=49
